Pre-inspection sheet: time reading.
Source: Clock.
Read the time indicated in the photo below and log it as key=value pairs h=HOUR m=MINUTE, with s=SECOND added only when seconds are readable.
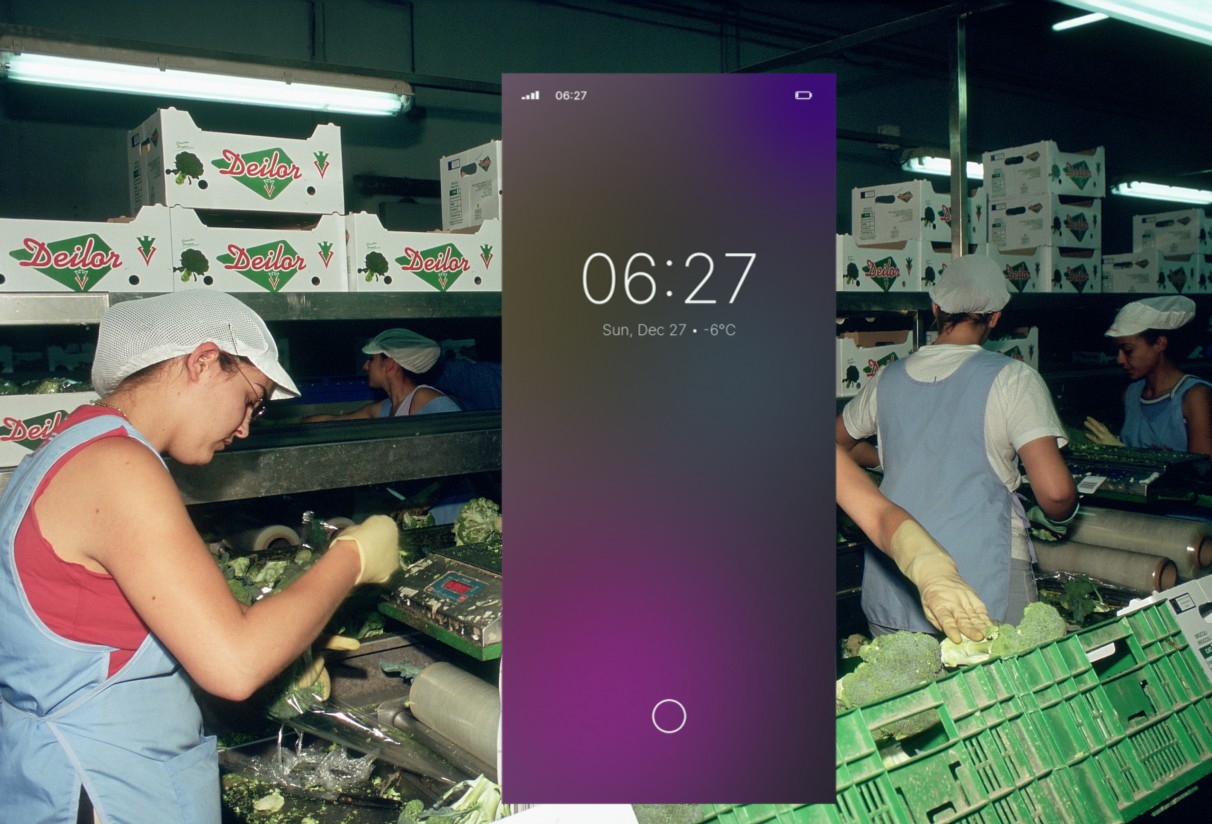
h=6 m=27
